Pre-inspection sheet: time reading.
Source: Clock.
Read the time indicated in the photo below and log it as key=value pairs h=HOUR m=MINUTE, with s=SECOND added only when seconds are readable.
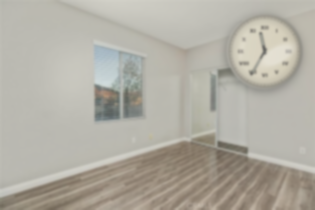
h=11 m=35
